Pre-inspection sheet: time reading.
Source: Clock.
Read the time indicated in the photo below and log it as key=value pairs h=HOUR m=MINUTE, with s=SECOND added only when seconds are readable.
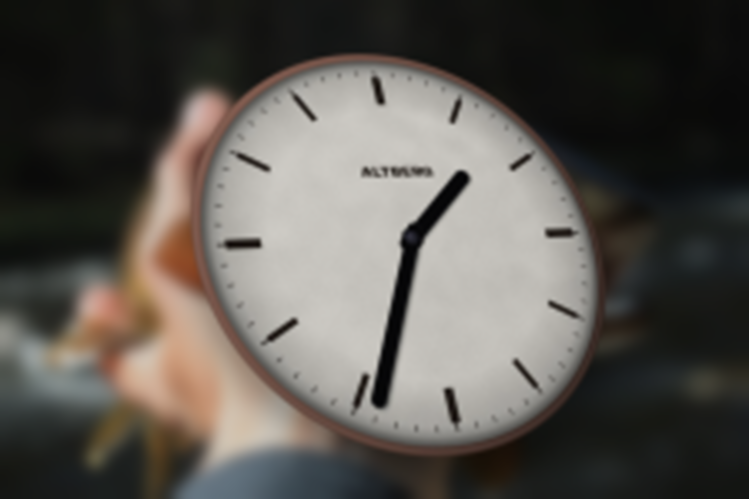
h=1 m=34
